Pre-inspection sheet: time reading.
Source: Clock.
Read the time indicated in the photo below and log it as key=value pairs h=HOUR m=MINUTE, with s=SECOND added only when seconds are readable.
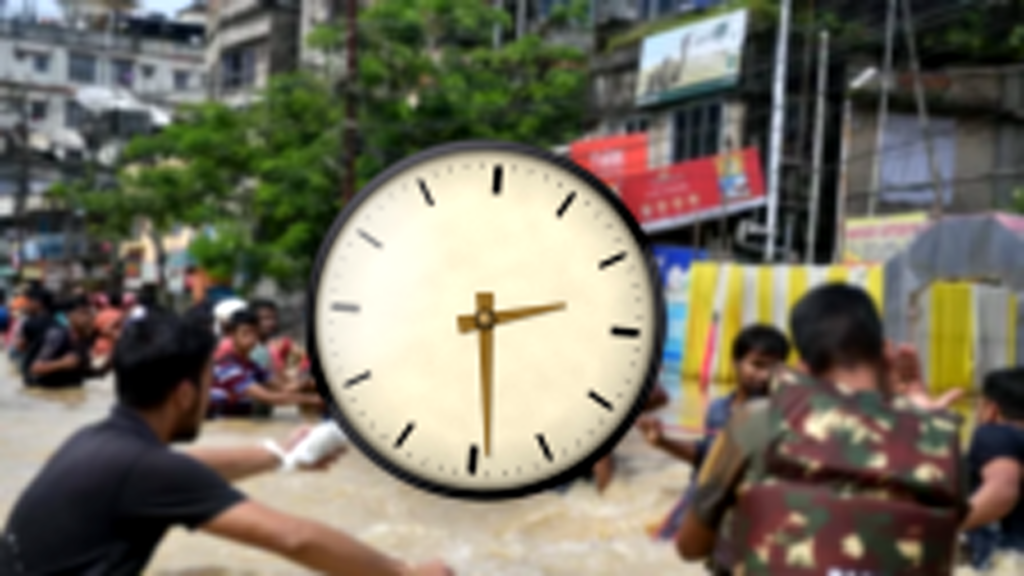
h=2 m=29
